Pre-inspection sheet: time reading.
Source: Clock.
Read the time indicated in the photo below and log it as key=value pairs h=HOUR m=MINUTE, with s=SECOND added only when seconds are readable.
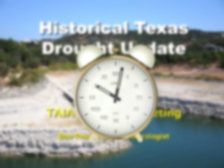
h=10 m=2
